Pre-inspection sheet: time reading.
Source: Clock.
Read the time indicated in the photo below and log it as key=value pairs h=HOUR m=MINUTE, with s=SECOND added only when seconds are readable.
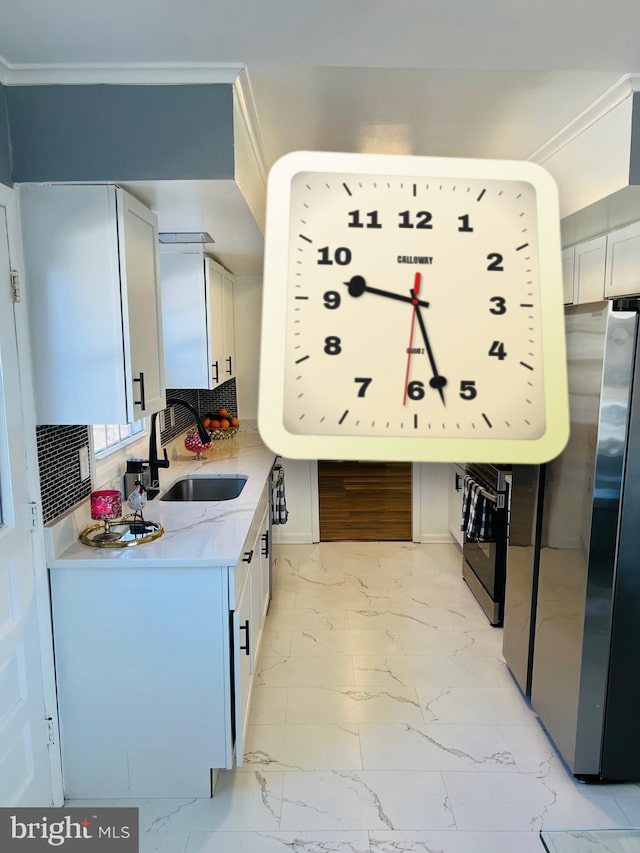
h=9 m=27 s=31
